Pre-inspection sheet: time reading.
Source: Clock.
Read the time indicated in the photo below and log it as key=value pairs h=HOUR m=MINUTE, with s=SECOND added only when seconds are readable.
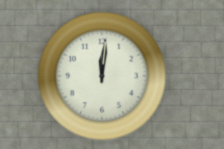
h=12 m=1
